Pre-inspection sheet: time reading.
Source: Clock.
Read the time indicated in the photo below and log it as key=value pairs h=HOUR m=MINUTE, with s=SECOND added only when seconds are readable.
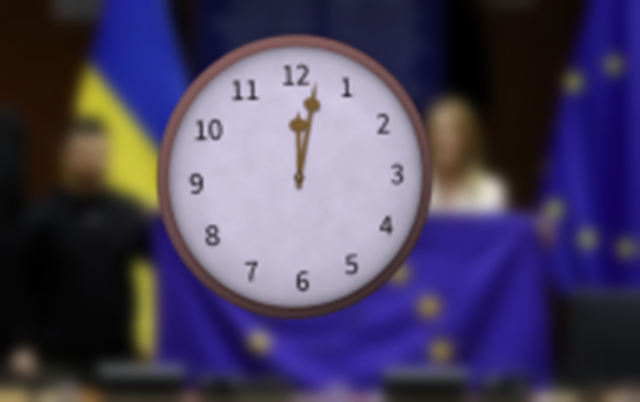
h=12 m=2
